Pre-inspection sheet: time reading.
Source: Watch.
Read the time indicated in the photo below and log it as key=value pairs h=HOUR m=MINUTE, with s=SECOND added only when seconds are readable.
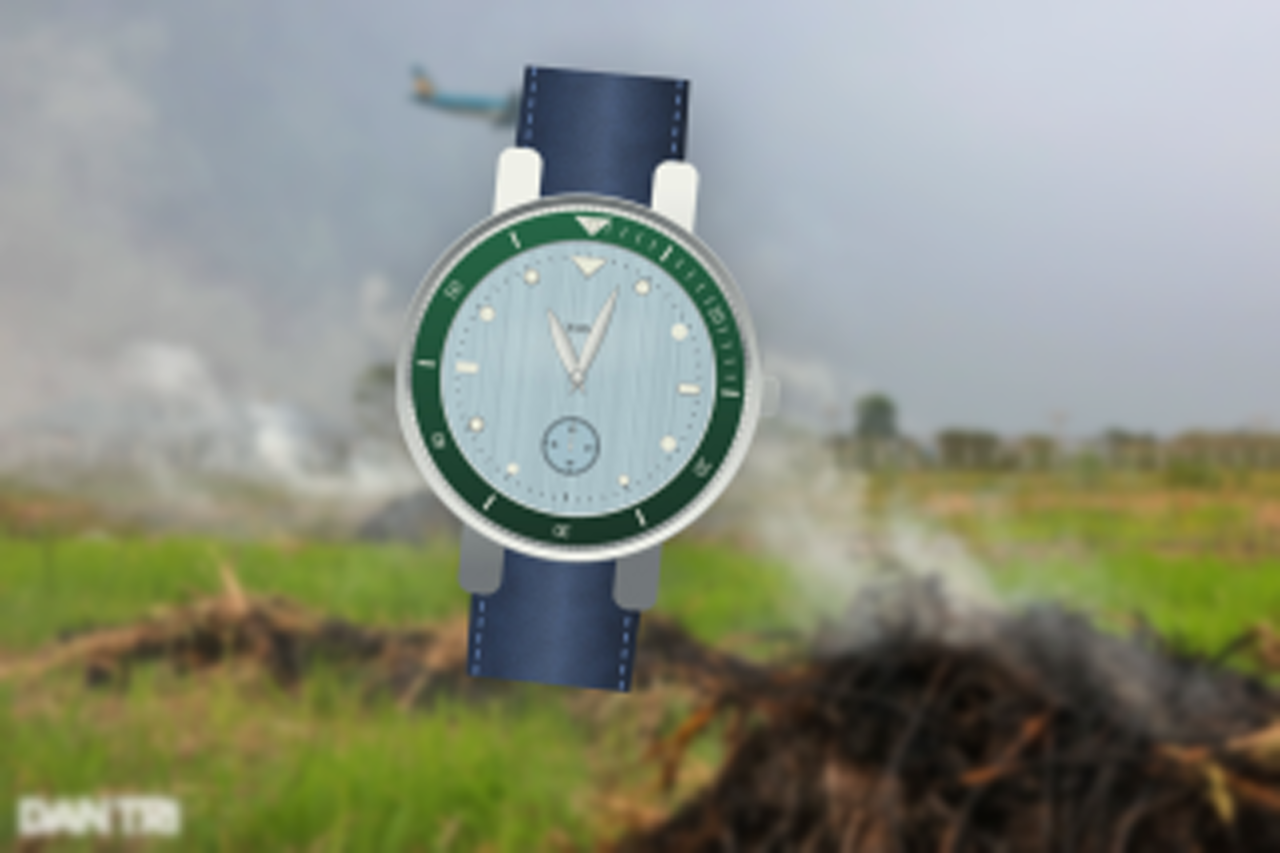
h=11 m=3
